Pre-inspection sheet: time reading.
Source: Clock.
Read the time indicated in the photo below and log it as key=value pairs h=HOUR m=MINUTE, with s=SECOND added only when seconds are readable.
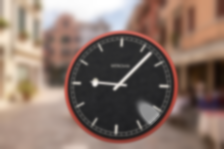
h=9 m=7
